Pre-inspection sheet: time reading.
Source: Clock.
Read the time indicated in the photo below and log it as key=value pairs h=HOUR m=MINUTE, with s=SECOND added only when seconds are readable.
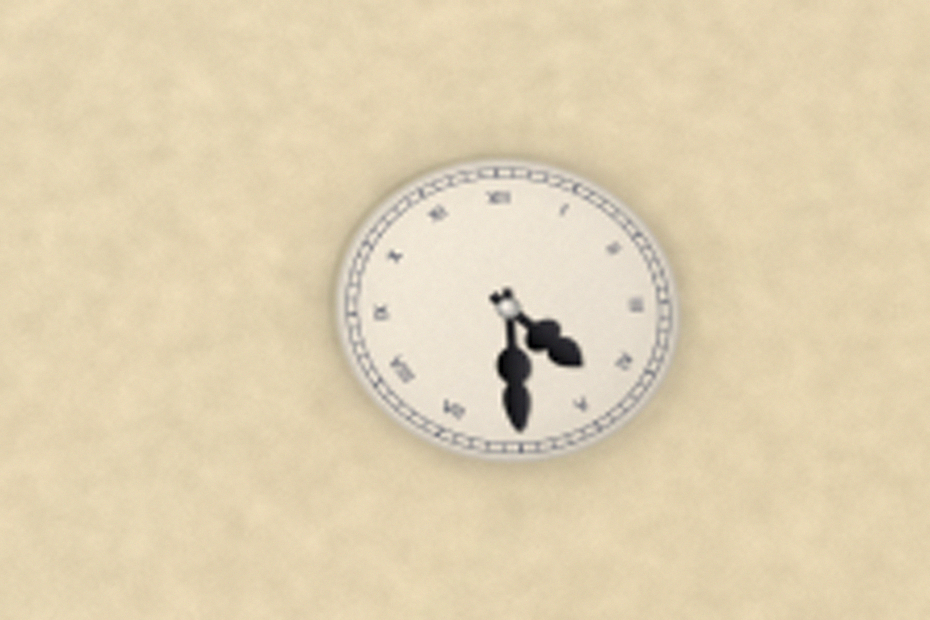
h=4 m=30
